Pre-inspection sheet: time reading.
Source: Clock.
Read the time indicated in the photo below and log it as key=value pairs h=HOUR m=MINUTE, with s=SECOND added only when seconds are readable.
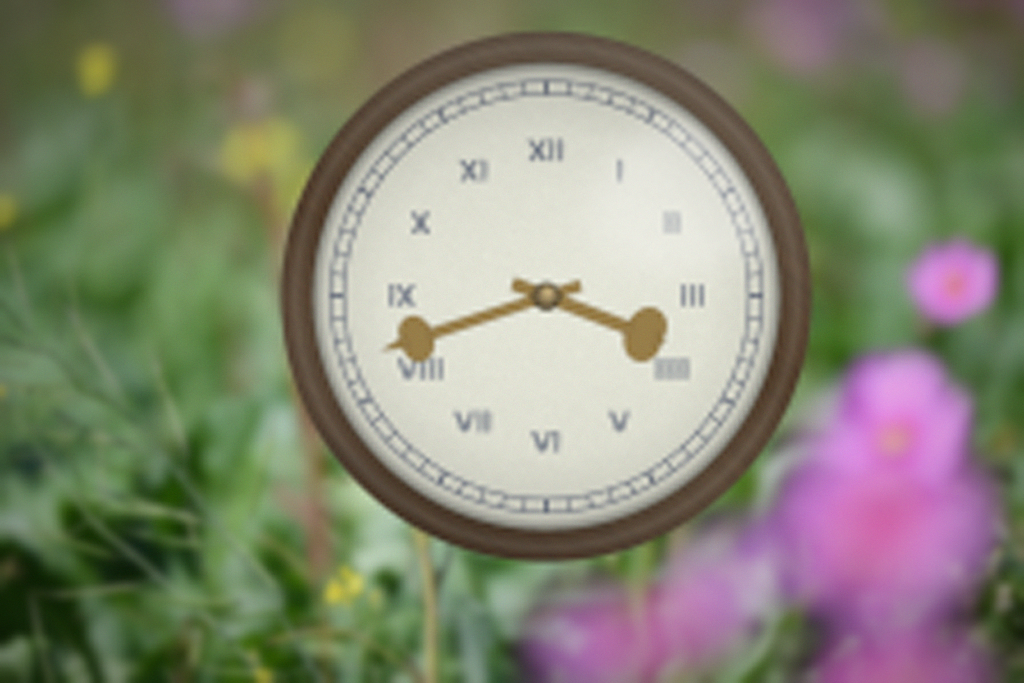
h=3 m=42
